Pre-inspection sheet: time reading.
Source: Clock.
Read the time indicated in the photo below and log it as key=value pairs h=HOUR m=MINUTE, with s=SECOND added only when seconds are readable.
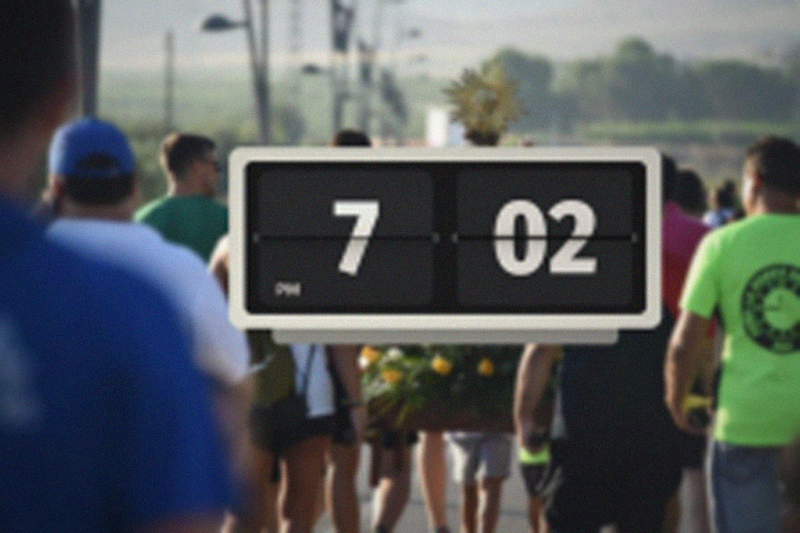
h=7 m=2
